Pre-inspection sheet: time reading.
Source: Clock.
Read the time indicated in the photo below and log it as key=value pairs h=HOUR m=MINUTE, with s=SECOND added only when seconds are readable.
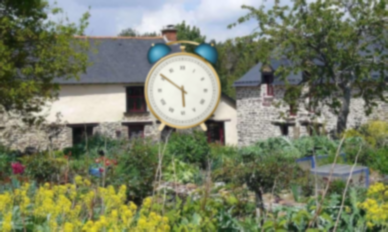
h=5 m=51
